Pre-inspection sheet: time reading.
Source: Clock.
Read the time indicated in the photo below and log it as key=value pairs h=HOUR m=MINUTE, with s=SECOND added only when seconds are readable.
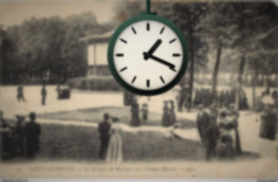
h=1 m=19
